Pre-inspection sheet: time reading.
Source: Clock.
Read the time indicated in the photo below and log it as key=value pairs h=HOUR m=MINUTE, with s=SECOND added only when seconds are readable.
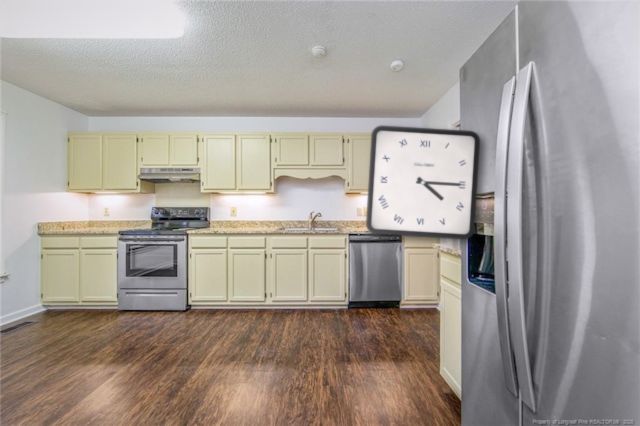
h=4 m=15
